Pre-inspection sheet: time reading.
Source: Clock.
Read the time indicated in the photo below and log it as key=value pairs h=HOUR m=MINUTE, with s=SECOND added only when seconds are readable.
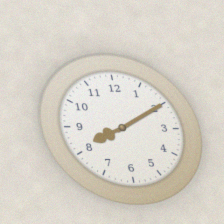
h=8 m=10
